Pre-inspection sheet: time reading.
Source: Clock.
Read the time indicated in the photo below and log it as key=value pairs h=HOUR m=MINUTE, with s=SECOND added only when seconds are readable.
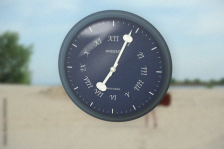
h=7 m=4
